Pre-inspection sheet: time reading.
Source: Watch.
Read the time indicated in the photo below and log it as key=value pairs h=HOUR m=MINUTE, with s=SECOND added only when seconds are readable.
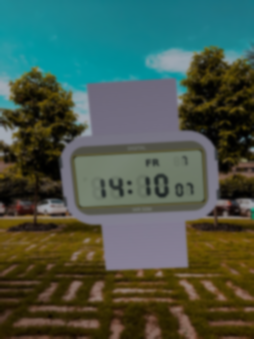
h=14 m=10 s=7
